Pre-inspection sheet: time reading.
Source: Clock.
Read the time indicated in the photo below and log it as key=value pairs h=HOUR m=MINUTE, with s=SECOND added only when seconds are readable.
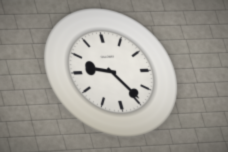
h=9 m=24
